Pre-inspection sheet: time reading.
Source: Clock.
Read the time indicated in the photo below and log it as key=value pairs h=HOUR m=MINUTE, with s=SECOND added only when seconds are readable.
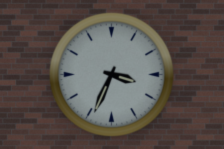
h=3 m=34
